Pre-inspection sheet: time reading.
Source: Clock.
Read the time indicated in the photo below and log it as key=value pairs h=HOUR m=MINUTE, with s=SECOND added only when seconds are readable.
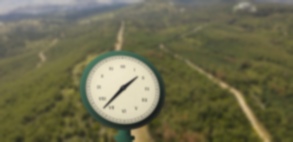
h=1 m=37
